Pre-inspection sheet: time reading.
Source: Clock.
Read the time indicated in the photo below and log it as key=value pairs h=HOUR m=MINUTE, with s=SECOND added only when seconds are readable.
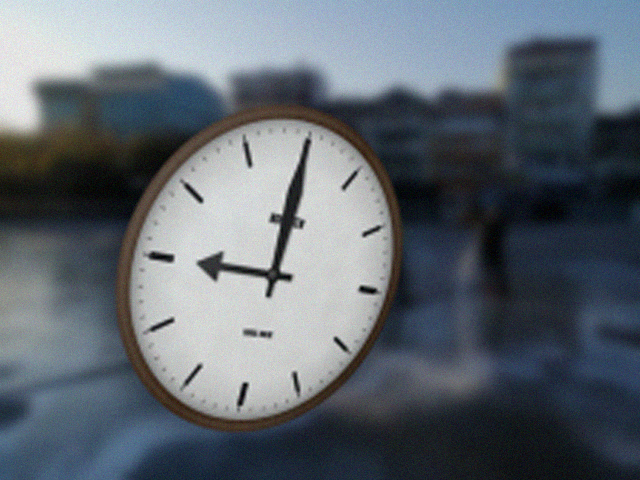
h=9 m=0
